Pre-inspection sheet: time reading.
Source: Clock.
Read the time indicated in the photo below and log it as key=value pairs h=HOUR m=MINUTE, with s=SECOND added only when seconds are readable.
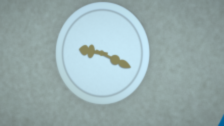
h=9 m=19
